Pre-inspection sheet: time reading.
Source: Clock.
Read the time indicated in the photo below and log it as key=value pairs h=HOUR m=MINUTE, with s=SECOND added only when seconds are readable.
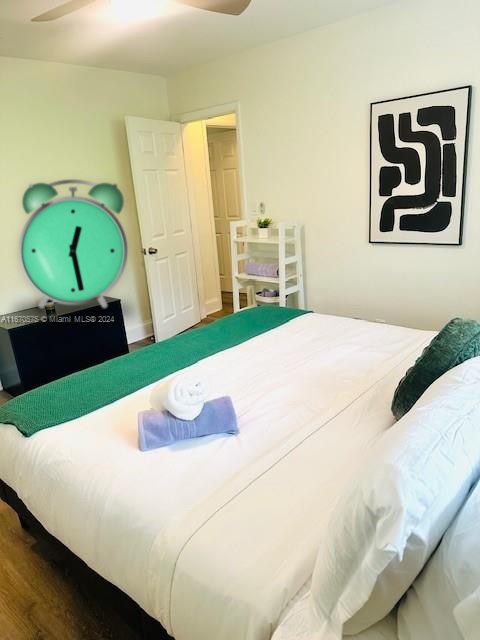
h=12 m=28
